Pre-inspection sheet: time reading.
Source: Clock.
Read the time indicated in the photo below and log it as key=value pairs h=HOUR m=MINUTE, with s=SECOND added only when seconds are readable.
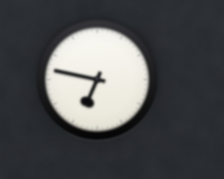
h=6 m=47
